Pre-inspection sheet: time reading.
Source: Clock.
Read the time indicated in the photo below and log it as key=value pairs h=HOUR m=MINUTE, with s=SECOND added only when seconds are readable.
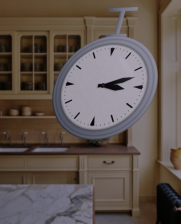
h=3 m=12
